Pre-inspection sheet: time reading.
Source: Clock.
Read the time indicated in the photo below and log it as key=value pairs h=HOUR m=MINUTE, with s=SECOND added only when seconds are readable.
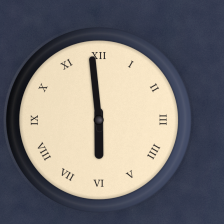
h=5 m=59
